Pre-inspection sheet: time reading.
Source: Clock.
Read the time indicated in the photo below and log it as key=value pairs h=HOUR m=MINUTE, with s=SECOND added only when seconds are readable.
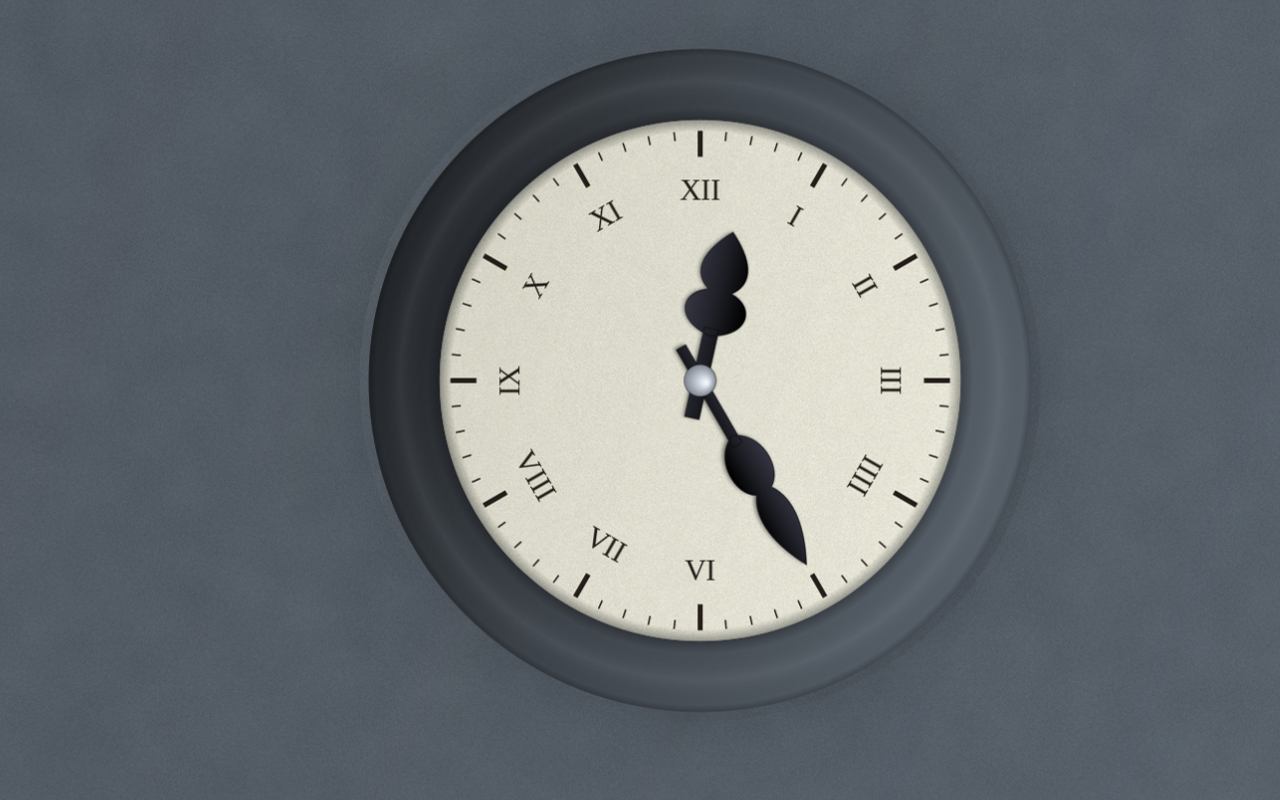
h=12 m=25
